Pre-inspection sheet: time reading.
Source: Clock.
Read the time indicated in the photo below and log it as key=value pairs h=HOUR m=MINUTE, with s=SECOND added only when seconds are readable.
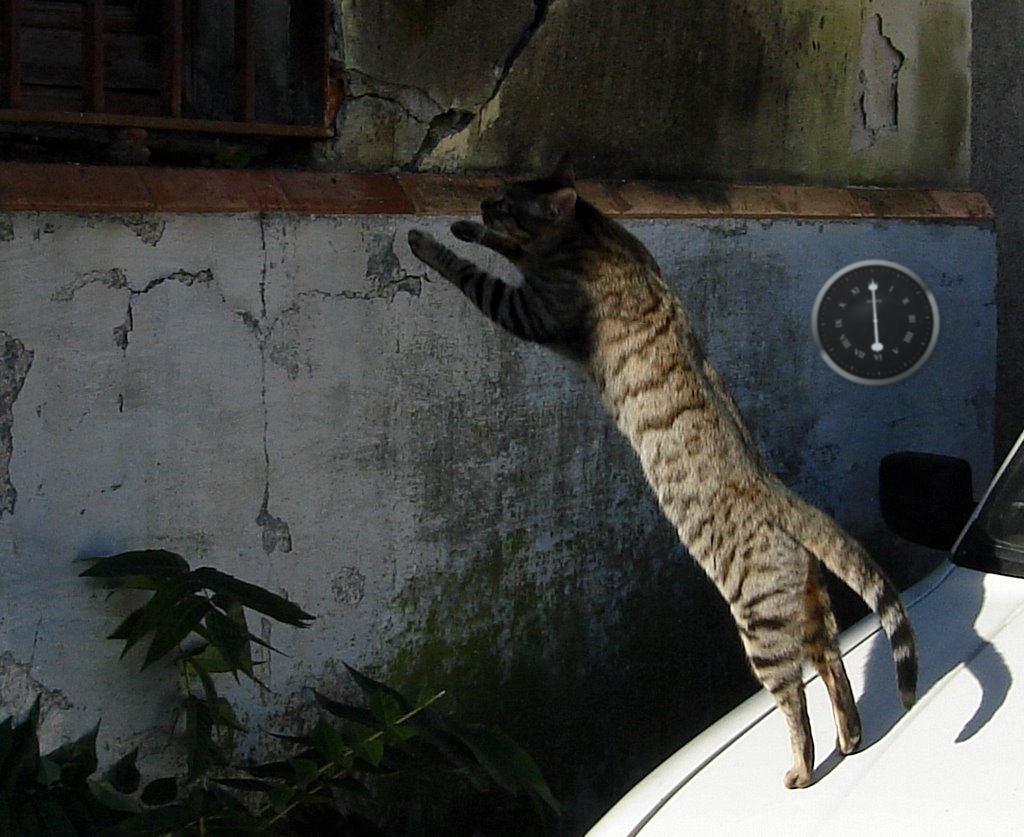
h=6 m=0
